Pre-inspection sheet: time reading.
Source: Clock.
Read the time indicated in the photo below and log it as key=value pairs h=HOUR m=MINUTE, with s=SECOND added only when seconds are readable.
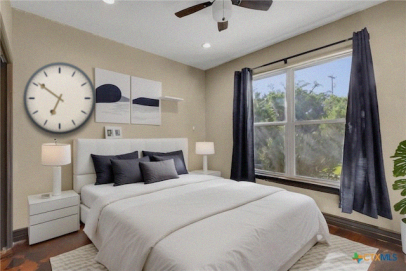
h=6 m=51
